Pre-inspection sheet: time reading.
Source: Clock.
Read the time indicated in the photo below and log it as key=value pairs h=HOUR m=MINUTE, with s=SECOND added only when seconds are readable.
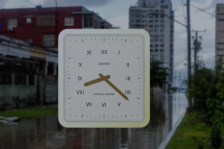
h=8 m=22
